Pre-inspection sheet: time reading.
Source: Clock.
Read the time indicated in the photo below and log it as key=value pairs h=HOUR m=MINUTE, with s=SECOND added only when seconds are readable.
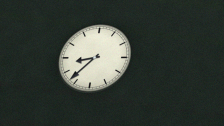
h=8 m=37
